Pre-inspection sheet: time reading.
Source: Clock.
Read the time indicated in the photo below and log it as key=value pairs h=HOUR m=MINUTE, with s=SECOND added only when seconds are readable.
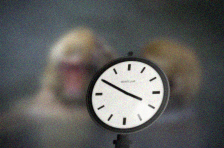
h=3 m=50
